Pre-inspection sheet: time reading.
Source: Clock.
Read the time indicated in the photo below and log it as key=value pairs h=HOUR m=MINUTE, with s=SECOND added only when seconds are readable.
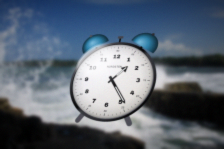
h=1 m=24
